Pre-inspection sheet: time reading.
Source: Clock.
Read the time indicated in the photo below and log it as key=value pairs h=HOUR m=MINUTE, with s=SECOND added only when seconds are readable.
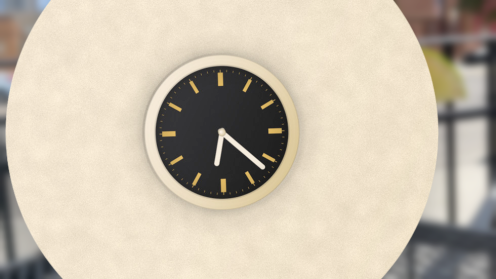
h=6 m=22
